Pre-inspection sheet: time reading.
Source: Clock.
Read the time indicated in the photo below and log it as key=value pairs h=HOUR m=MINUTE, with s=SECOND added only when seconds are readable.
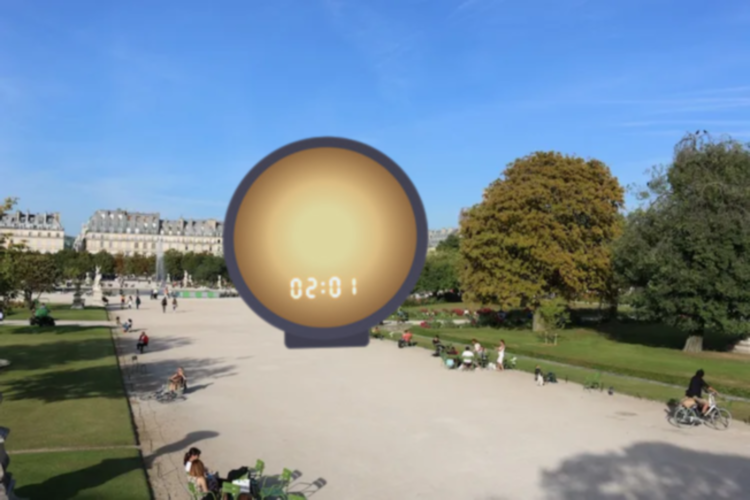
h=2 m=1
